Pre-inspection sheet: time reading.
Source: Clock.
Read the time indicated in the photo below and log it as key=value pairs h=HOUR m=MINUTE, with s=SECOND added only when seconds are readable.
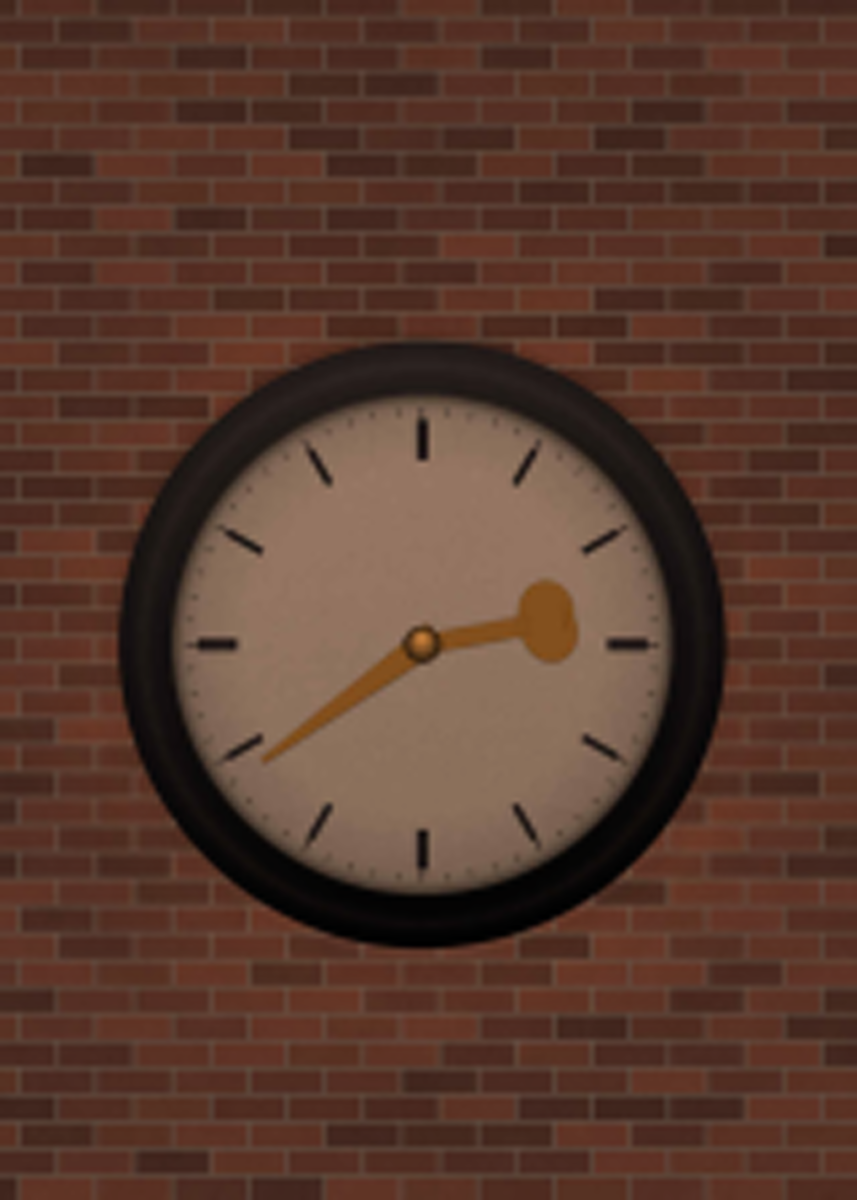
h=2 m=39
